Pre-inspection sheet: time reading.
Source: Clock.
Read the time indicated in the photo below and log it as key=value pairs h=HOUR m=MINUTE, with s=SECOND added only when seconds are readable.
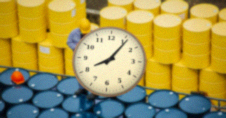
h=8 m=6
